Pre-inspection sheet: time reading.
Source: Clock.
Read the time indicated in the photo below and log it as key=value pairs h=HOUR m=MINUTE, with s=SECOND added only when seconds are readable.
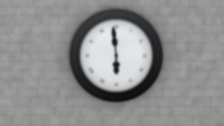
h=5 m=59
